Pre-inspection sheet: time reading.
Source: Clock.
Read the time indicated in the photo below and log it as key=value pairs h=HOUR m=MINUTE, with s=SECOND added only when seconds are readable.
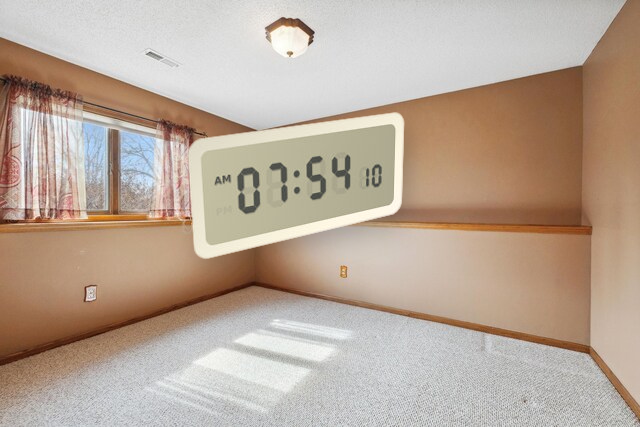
h=7 m=54 s=10
